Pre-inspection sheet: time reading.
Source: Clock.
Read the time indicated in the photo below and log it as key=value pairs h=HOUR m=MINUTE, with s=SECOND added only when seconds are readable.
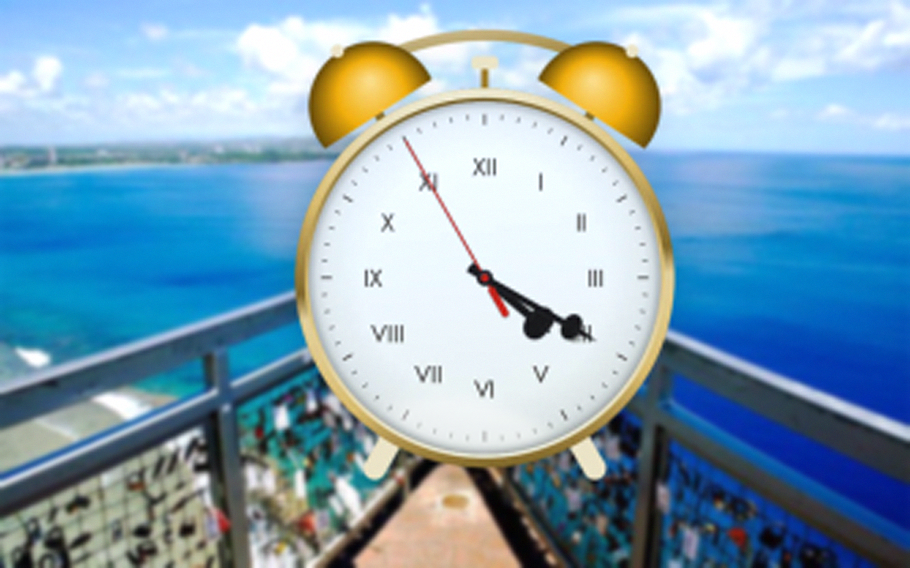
h=4 m=19 s=55
